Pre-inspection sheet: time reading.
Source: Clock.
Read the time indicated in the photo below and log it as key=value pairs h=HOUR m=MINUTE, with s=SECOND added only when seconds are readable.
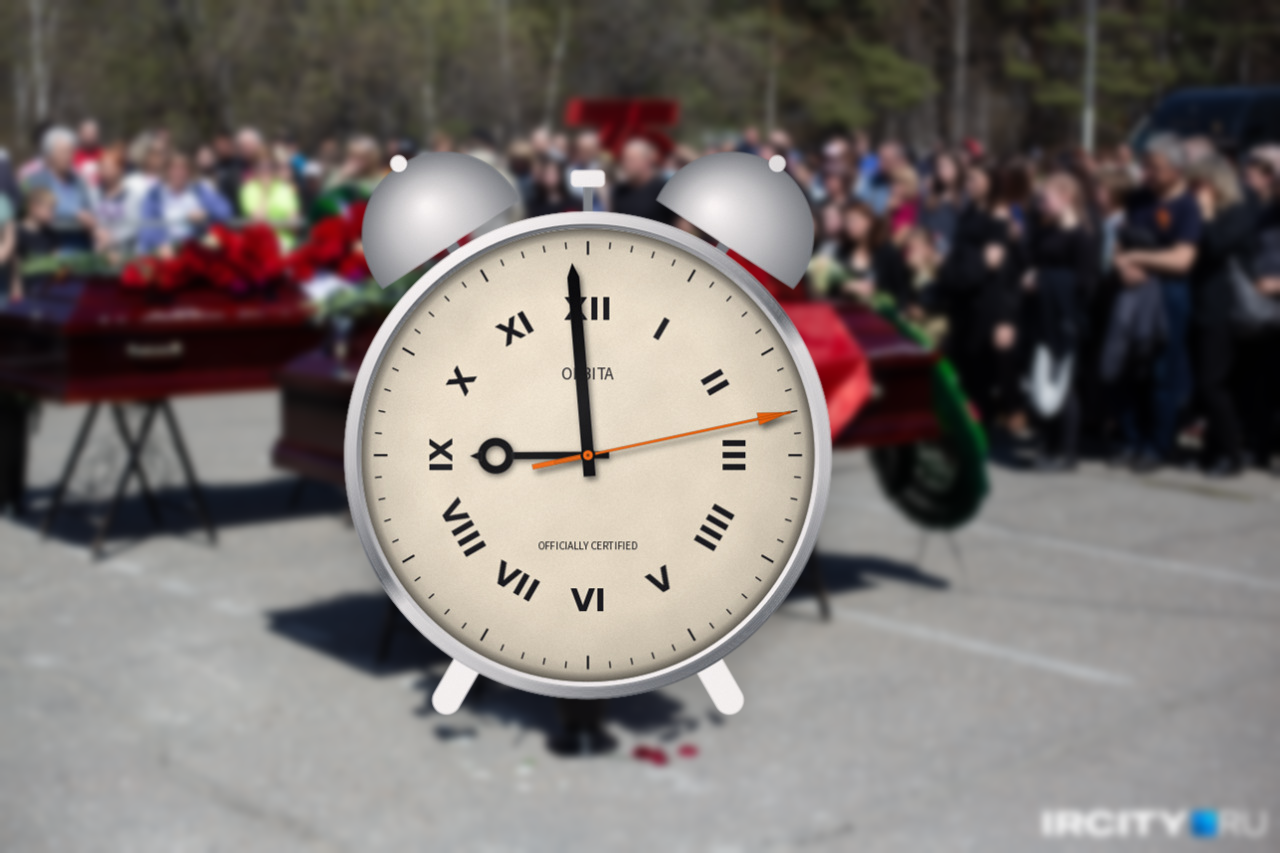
h=8 m=59 s=13
